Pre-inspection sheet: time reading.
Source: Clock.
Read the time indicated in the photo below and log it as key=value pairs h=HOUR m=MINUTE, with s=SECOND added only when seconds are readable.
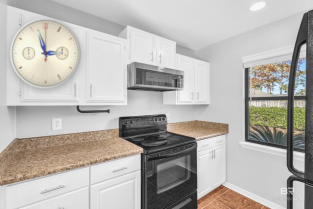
h=2 m=57
